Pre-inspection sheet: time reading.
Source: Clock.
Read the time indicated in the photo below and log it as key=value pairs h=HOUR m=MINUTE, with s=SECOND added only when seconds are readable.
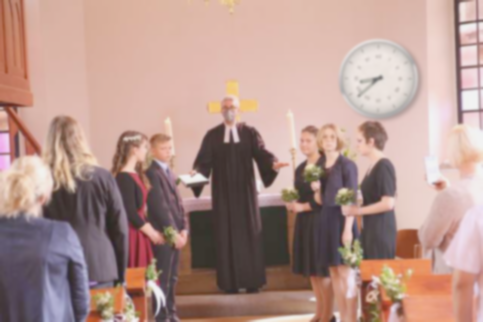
h=8 m=38
